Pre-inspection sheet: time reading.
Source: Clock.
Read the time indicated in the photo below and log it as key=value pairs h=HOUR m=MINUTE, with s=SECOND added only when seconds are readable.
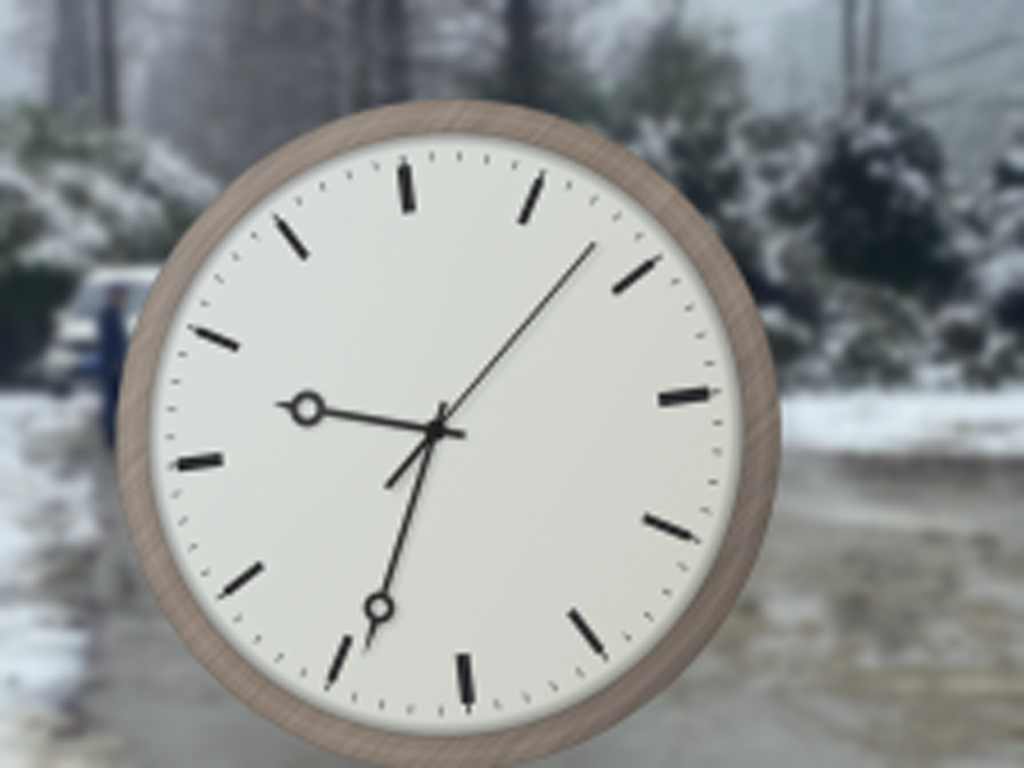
h=9 m=34 s=8
